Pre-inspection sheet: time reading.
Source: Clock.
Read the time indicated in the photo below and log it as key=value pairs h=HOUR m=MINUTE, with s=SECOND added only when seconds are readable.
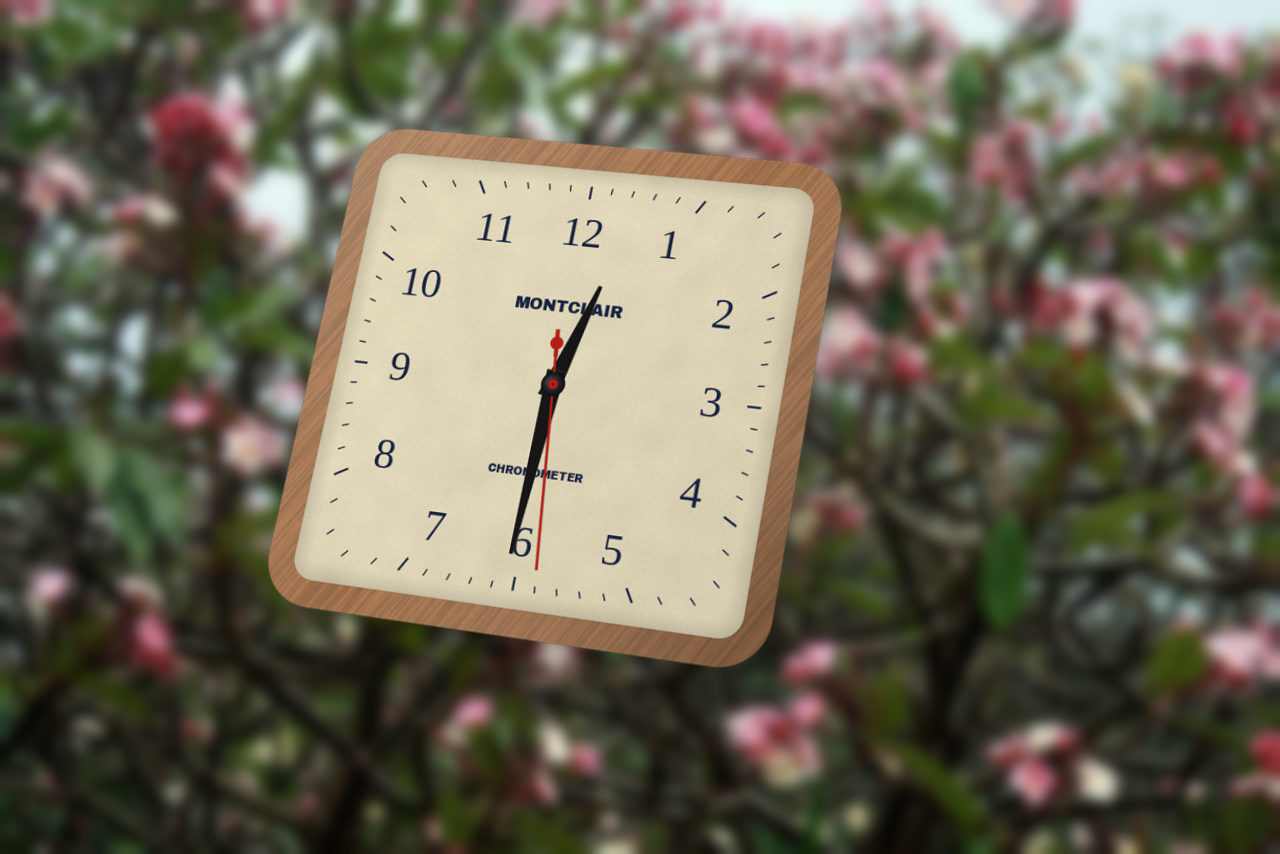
h=12 m=30 s=29
